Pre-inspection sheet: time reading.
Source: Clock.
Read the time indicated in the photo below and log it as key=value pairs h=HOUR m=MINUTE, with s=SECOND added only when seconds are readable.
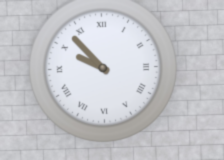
h=9 m=53
